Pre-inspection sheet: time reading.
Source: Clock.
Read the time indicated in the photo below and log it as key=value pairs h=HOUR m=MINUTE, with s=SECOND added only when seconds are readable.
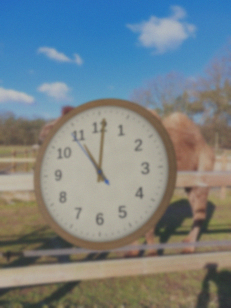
h=11 m=0 s=54
